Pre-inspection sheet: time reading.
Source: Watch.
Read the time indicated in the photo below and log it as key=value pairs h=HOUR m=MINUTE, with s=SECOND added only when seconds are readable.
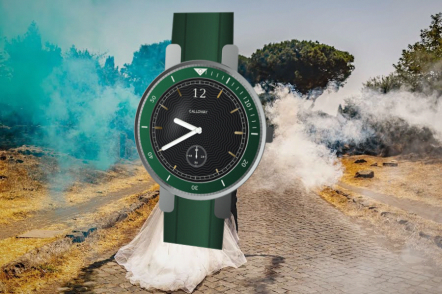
h=9 m=40
